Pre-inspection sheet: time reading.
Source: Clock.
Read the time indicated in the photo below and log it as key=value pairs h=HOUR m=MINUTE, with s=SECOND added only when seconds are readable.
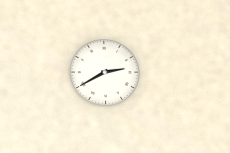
h=2 m=40
